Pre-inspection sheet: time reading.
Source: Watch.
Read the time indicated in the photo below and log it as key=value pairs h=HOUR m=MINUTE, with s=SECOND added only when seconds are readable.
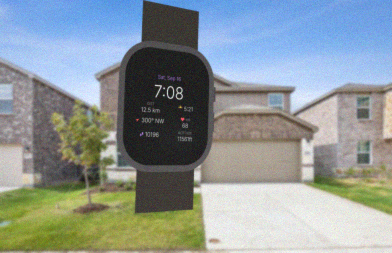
h=7 m=8
